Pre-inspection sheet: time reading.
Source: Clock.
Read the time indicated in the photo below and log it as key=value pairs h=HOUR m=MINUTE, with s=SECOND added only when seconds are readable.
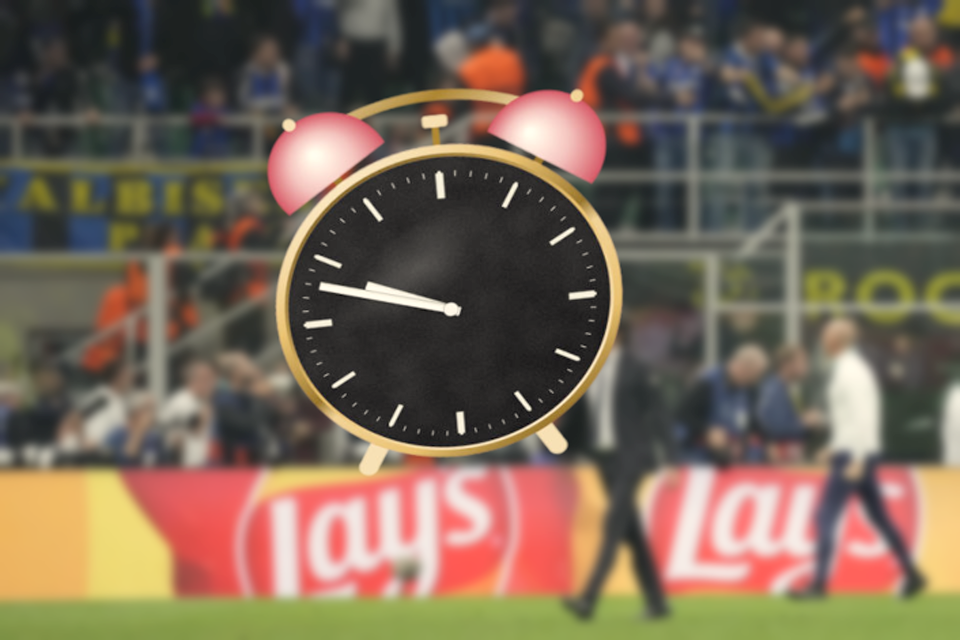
h=9 m=48
